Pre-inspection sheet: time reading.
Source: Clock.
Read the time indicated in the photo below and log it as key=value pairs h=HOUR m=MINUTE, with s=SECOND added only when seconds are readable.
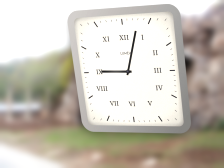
h=9 m=3
